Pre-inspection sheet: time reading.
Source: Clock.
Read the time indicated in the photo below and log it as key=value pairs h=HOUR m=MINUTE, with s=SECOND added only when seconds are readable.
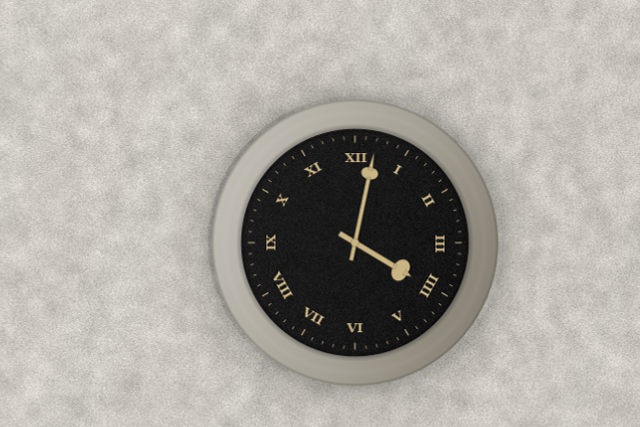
h=4 m=2
